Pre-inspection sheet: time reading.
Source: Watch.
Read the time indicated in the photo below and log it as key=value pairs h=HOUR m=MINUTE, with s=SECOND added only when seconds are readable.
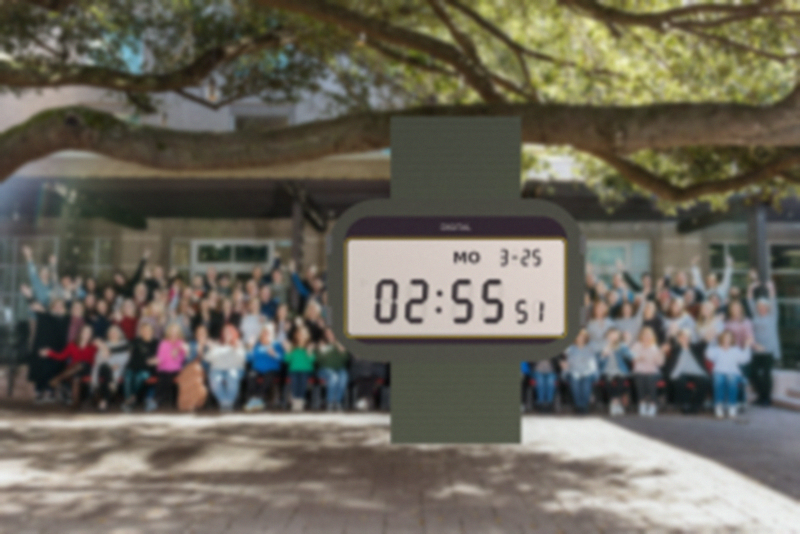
h=2 m=55 s=51
